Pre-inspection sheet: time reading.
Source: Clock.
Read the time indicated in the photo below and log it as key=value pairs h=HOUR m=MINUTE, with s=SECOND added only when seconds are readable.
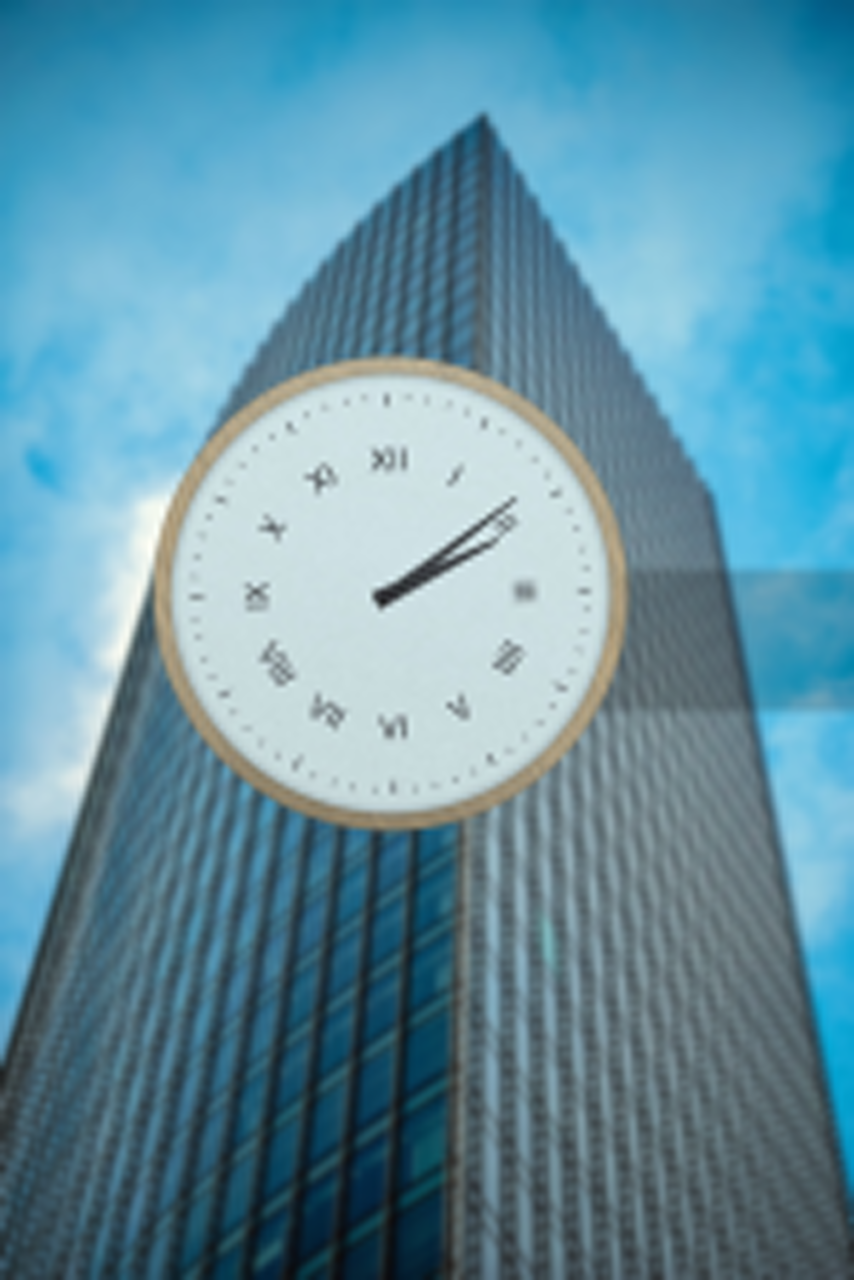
h=2 m=9
